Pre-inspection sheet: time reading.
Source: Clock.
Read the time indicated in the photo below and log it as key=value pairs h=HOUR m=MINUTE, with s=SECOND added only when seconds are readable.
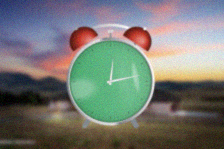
h=12 m=13
